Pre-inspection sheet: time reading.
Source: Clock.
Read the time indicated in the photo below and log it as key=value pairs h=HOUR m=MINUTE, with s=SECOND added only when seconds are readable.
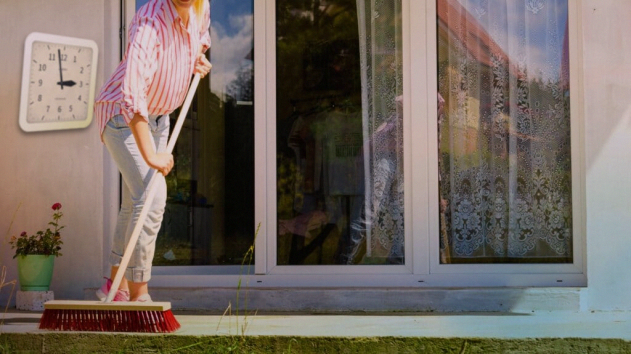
h=2 m=58
